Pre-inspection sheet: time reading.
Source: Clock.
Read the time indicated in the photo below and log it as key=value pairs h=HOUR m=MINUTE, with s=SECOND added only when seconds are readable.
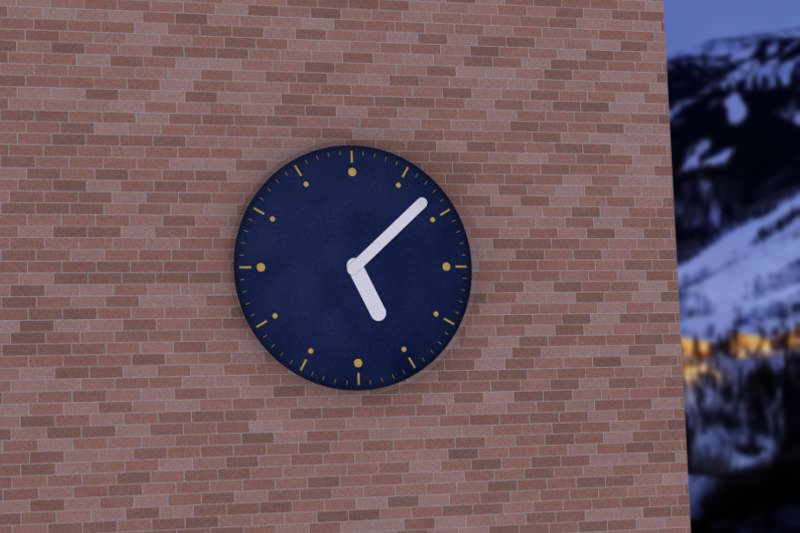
h=5 m=8
